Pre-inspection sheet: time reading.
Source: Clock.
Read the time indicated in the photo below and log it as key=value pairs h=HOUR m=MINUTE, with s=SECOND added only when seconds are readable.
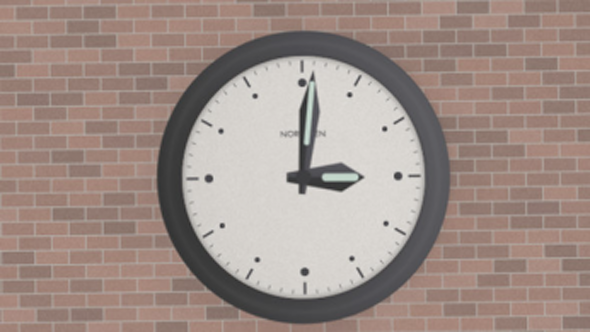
h=3 m=1
